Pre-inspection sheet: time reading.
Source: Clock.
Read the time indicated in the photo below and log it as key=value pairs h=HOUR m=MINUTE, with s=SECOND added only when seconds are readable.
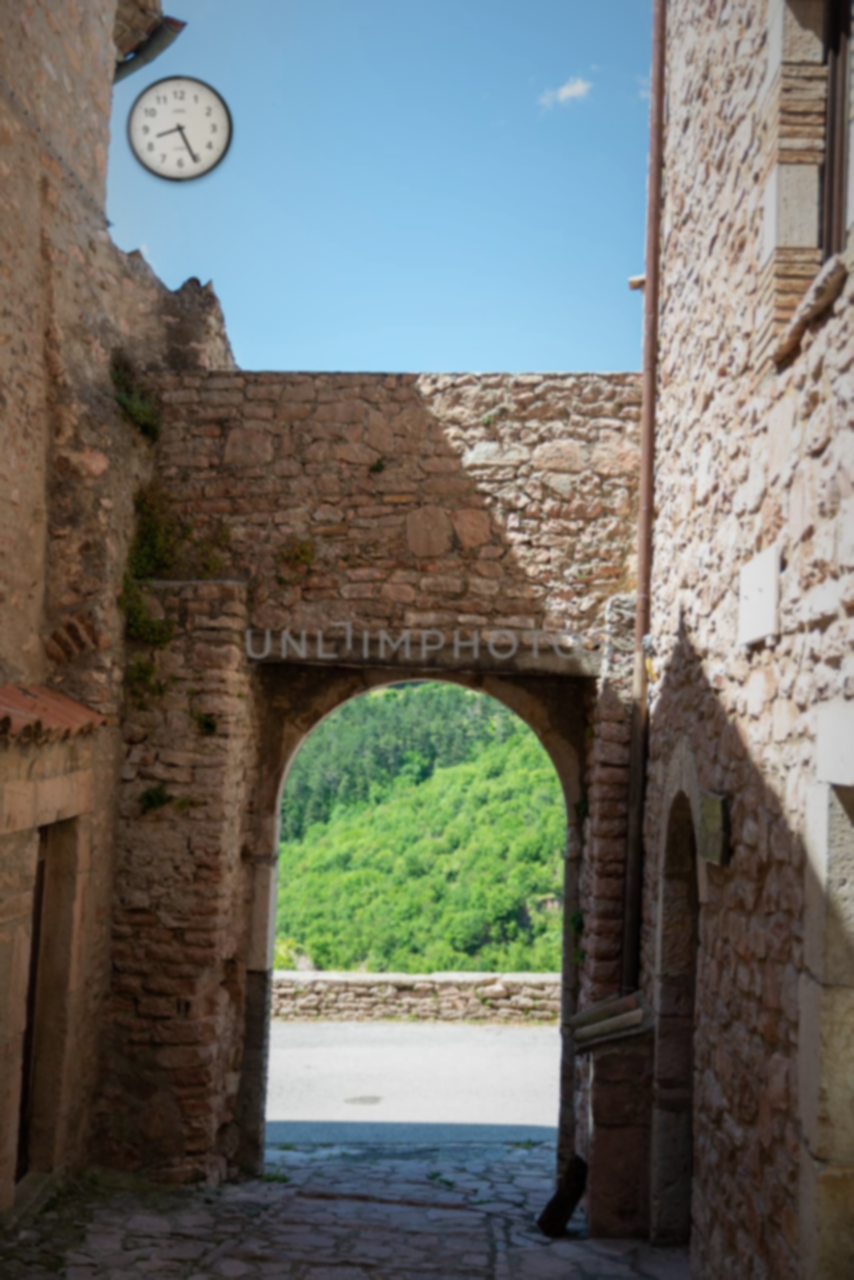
h=8 m=26
